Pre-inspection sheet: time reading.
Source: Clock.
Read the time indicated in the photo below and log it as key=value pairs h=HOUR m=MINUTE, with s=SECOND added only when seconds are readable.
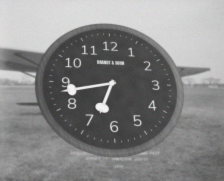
h=6 m=43
